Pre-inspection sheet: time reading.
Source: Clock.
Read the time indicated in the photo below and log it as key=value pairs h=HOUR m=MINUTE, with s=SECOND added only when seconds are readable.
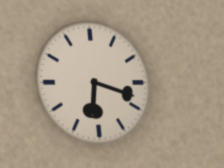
h=6 m=18
